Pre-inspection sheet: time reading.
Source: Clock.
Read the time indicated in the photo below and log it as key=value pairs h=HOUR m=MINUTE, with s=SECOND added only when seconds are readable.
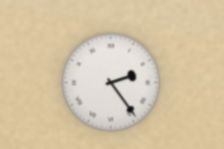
h=2 m=24
